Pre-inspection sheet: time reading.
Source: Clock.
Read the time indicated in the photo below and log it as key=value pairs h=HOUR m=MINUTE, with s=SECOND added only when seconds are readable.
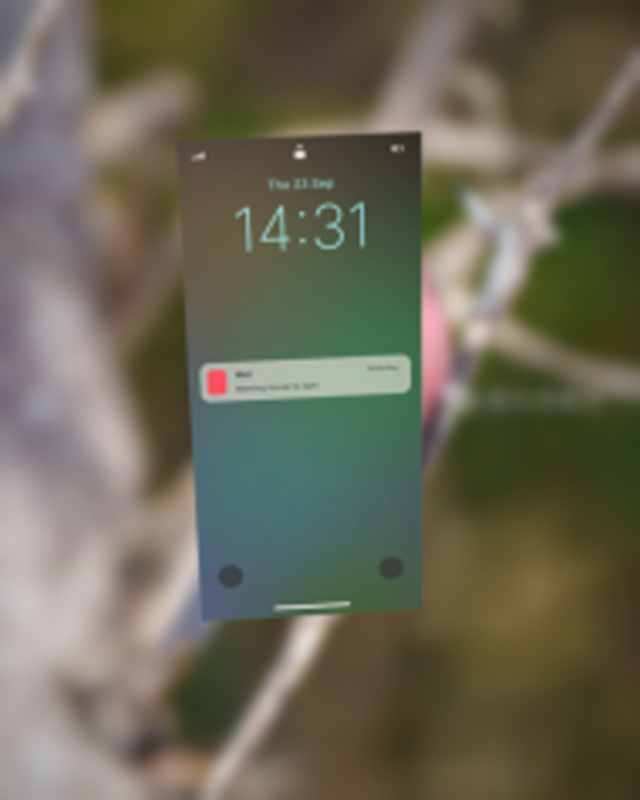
h=14 m=31
